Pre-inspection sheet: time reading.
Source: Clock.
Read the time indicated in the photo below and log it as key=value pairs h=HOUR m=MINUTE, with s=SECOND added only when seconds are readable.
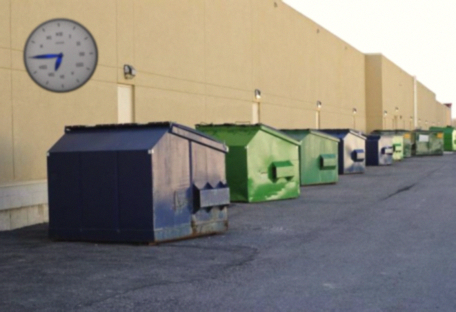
h=6 m=45
